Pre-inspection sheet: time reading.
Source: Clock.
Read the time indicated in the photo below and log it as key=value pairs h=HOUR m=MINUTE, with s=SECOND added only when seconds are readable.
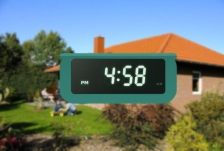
h=4 m=58
